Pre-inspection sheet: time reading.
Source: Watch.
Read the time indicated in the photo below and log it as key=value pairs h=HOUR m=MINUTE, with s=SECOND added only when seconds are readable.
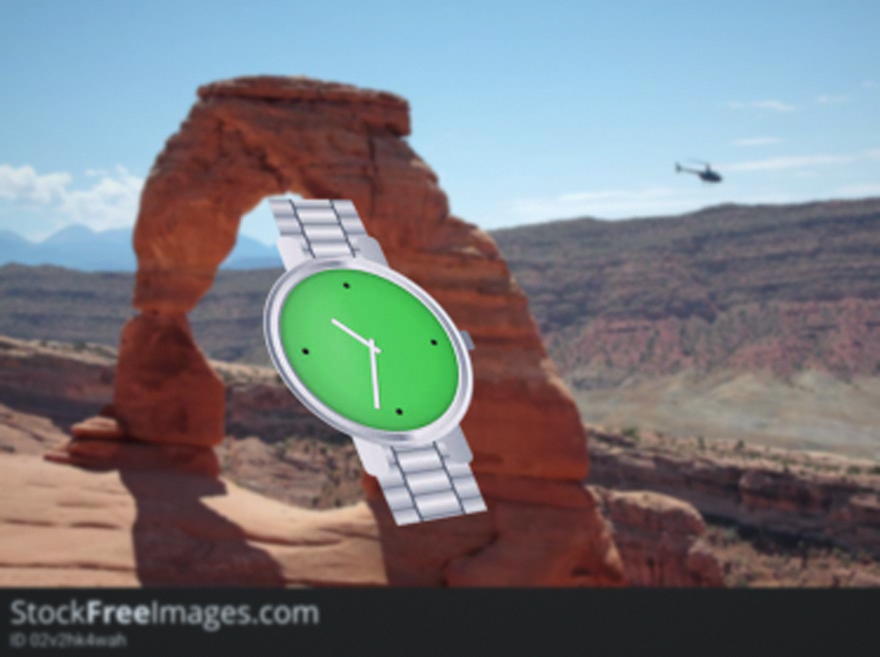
h=10 m=33
